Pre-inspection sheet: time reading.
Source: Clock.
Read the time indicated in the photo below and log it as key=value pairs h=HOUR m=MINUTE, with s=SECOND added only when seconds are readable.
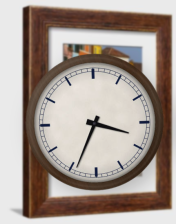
h=3 m=34
